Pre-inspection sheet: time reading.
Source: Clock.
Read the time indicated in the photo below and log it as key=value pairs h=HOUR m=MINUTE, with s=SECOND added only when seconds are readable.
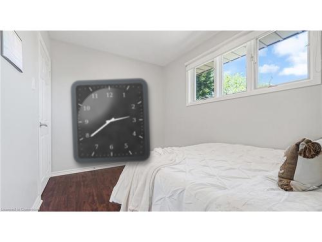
h=2 m=39
